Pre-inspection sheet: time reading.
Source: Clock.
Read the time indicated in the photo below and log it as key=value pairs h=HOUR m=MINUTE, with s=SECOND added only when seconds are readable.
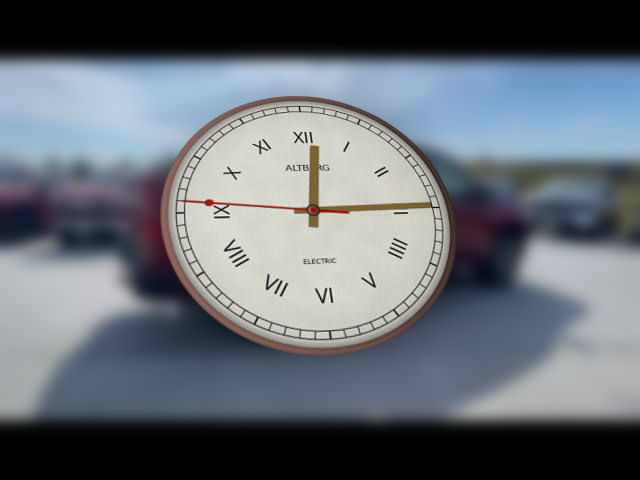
h=12 m=14 s=46
